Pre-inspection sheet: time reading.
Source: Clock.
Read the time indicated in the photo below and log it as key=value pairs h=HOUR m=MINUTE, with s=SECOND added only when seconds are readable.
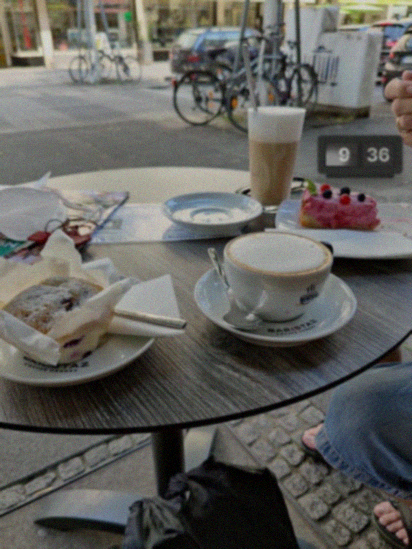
h=9 m=36
